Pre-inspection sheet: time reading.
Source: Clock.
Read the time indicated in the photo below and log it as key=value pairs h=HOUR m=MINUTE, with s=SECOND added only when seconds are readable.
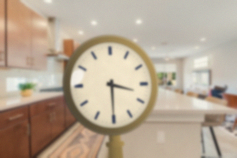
h=3 m=30
